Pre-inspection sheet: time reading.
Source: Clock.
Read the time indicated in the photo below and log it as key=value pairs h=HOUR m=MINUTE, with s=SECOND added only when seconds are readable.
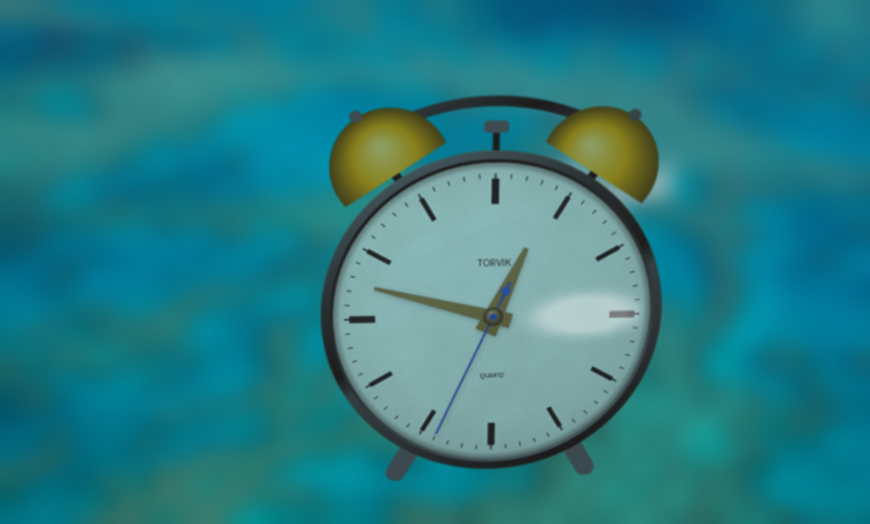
h=12 m=47 s=34
